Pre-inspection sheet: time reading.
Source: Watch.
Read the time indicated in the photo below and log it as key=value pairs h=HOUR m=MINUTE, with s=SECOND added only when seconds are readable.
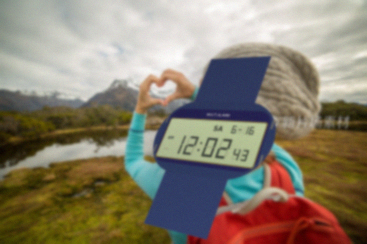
h=12 m=2
